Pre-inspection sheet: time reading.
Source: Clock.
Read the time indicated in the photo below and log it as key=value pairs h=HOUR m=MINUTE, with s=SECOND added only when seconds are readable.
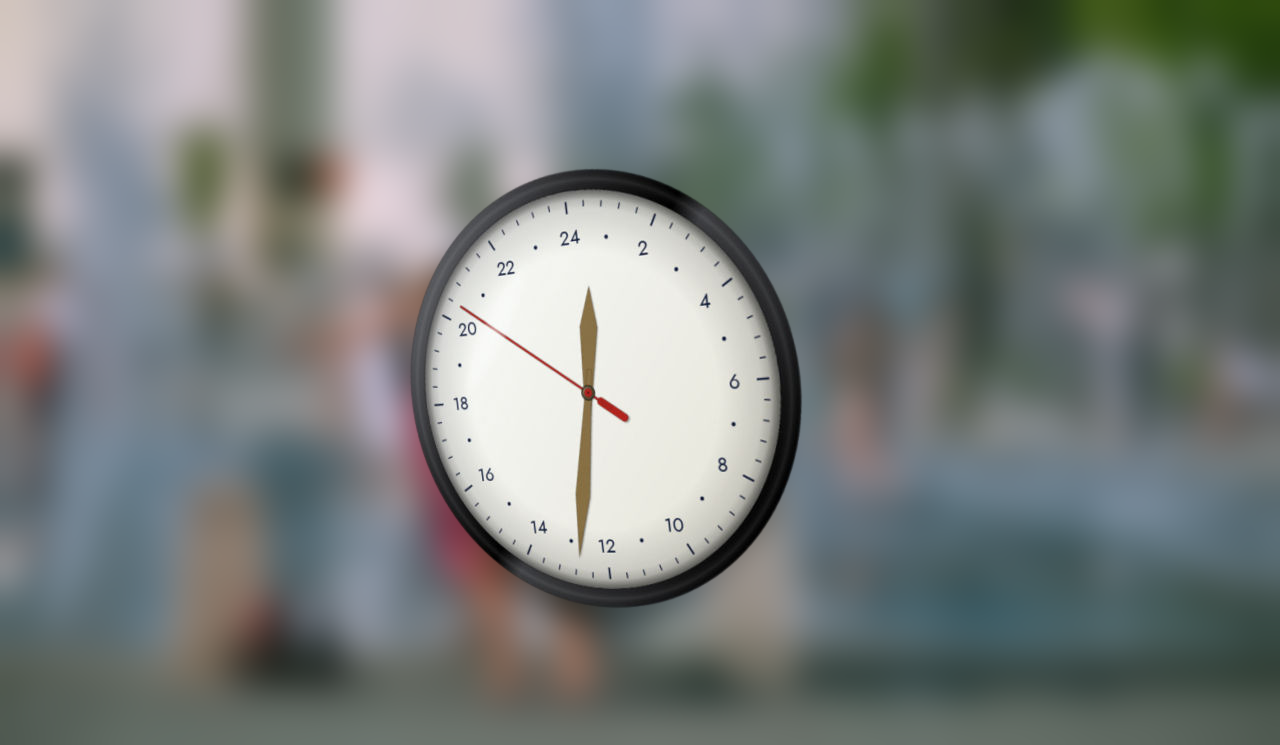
h=0 m=31 s=51
